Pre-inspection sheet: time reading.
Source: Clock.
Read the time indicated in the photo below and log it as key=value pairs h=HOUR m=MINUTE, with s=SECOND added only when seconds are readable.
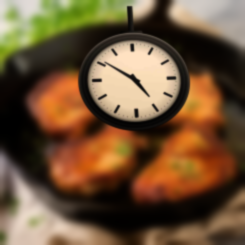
h=4 m=51
